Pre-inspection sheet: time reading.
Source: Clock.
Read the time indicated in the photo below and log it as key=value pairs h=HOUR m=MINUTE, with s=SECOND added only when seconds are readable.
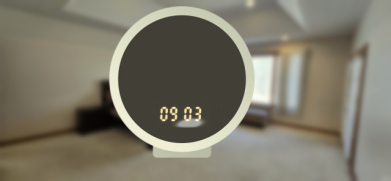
h=9 m=3
